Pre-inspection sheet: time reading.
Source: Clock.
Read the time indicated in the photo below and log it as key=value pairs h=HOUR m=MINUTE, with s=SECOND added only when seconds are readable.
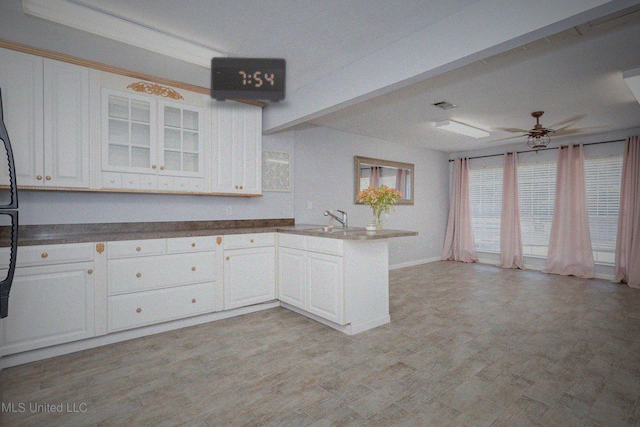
h=7 m=54
